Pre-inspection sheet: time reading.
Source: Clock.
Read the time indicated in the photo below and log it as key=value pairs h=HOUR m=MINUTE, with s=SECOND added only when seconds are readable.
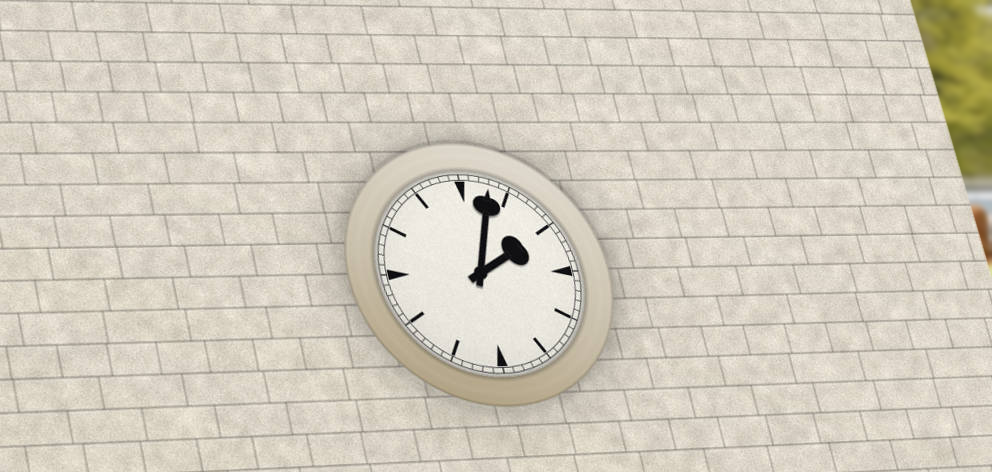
h=2 m=3
